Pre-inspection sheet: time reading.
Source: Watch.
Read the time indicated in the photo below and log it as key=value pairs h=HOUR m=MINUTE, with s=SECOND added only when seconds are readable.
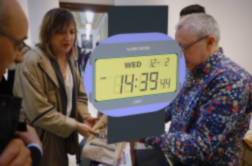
h=14 m=39
